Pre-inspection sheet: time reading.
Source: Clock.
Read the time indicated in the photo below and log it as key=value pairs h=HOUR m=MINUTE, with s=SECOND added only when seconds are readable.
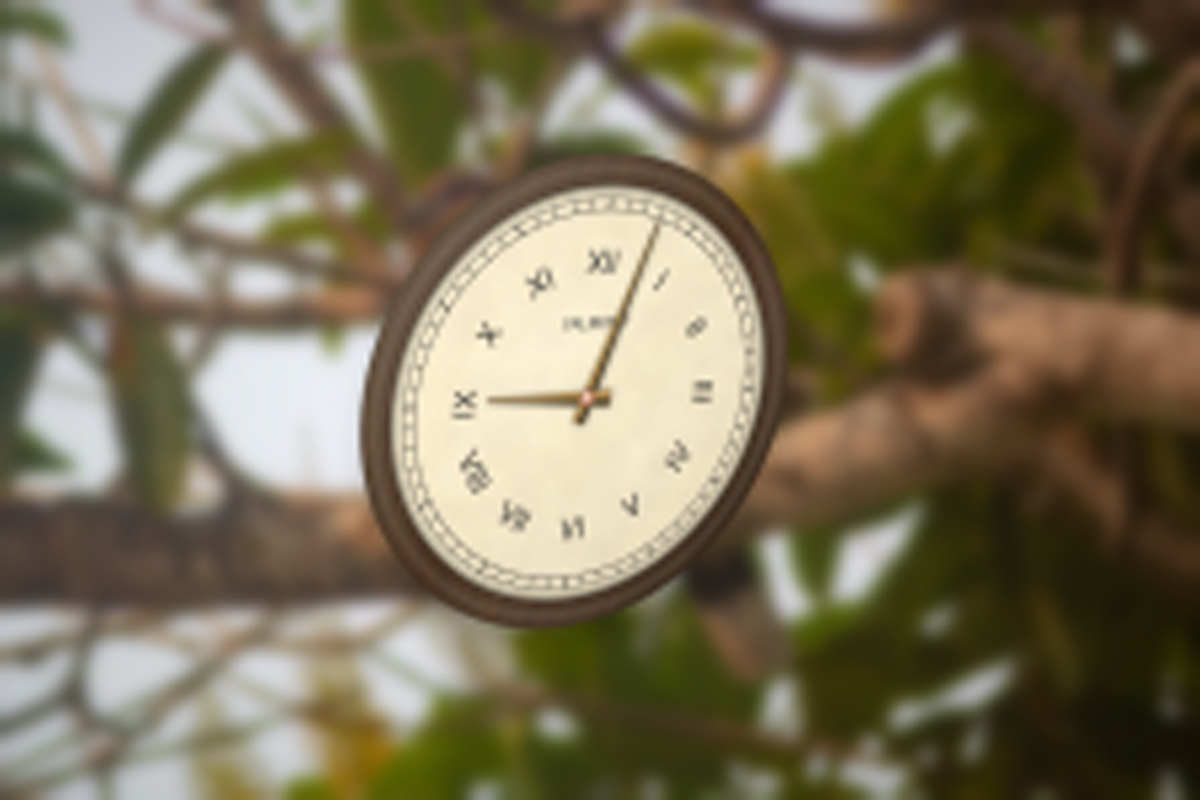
h=9 m=3
